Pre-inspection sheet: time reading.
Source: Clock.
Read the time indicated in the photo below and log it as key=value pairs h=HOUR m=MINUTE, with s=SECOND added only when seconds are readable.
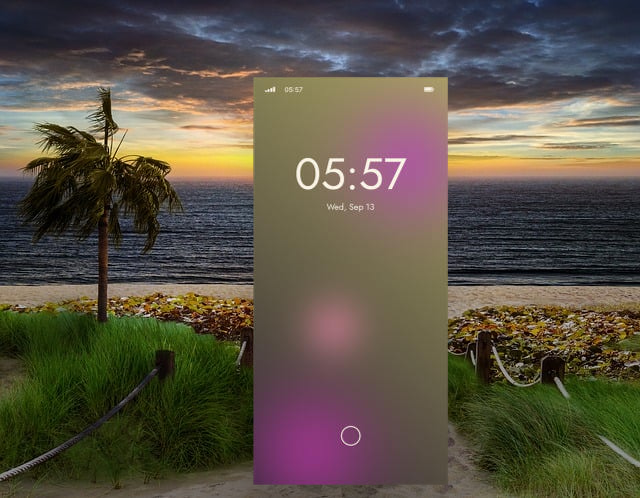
h=5 m=57
